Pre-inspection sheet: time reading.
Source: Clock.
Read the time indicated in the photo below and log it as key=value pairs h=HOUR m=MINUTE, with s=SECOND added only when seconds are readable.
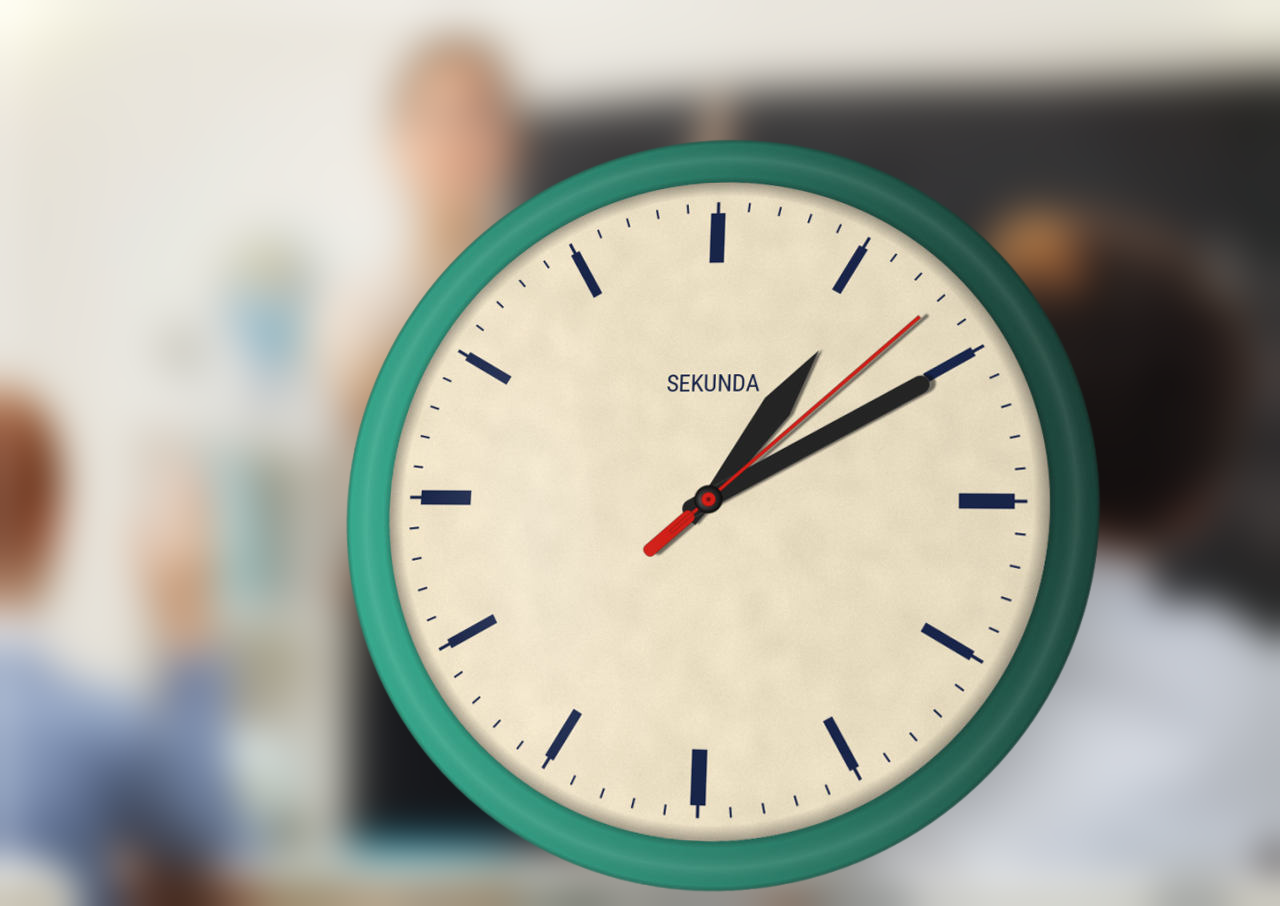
h=1 m=10 s=8
